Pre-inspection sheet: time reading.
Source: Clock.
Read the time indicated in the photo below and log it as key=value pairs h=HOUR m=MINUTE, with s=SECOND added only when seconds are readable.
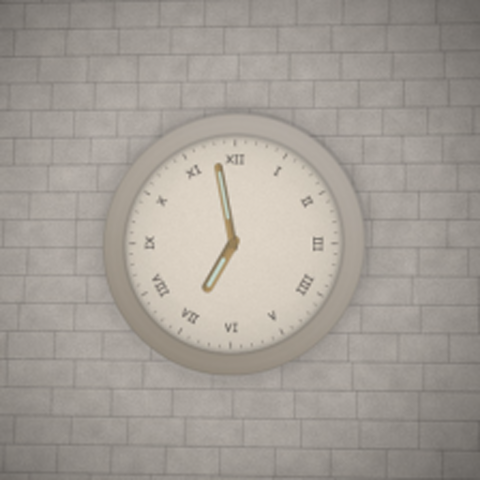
h=6 m=58
